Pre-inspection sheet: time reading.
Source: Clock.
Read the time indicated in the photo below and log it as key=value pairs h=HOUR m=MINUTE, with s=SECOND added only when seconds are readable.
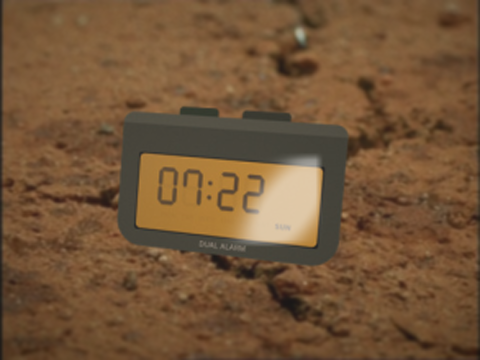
h=7 m=22
